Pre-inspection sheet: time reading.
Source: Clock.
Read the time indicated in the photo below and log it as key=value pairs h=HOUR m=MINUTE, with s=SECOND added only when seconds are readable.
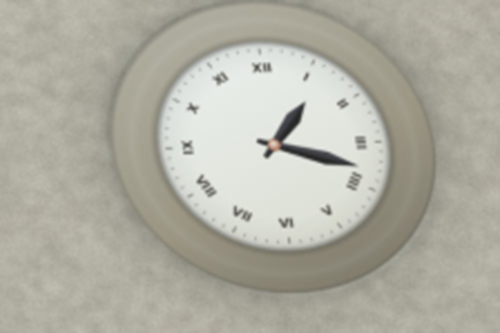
h=1 m=18
